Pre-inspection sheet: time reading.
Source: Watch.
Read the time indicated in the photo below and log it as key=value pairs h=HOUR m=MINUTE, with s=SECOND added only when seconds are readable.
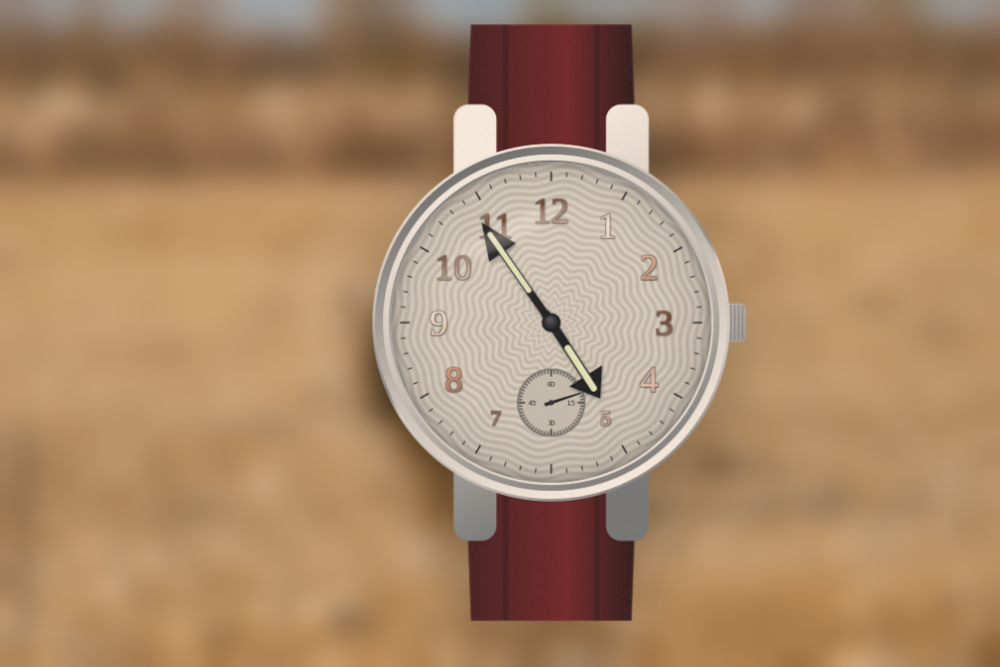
h=4 m=54 s=12
